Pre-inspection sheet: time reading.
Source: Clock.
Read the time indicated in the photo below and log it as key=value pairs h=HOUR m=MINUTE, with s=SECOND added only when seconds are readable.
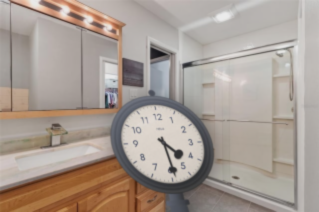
h=4 m=29
